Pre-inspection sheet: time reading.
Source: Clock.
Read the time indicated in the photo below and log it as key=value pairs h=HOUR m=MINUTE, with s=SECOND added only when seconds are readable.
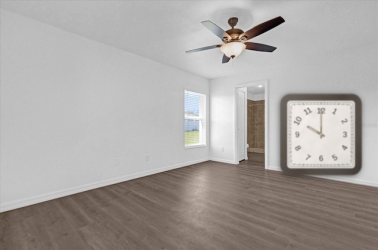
h=10 m=0
